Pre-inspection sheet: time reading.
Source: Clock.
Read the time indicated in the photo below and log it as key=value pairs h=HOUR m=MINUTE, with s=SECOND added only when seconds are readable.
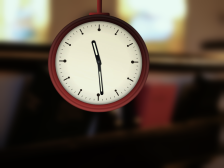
h=11 m=29
